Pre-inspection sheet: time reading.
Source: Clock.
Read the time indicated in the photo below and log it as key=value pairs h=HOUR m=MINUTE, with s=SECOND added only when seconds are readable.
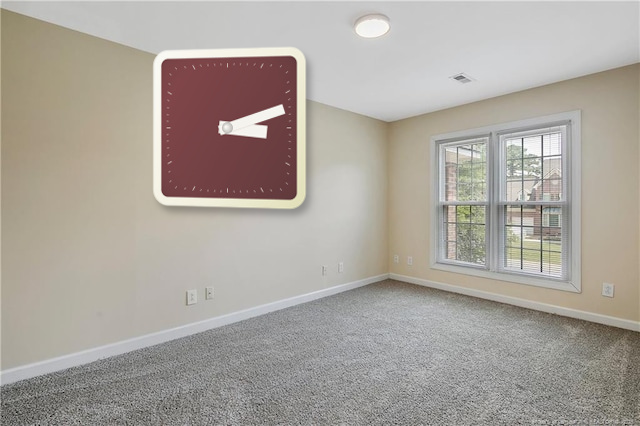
h=3 m=12
